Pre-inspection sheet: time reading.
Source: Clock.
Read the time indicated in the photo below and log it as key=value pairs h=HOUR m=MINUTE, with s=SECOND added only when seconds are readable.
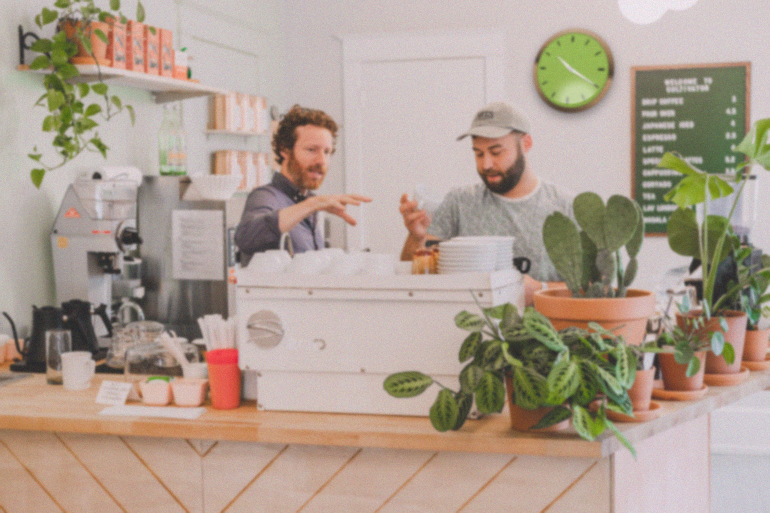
h=10 m=20
